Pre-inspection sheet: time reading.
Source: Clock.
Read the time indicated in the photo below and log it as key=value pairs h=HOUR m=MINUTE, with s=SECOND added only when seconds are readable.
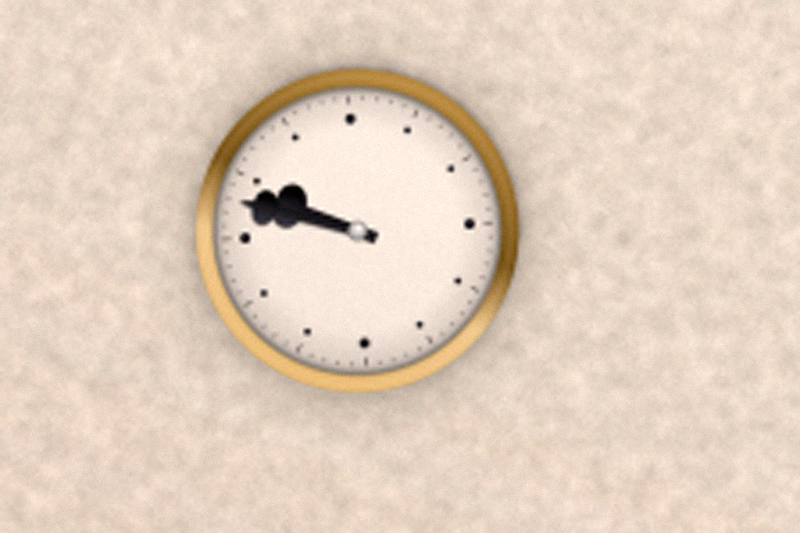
h=9 m=48
